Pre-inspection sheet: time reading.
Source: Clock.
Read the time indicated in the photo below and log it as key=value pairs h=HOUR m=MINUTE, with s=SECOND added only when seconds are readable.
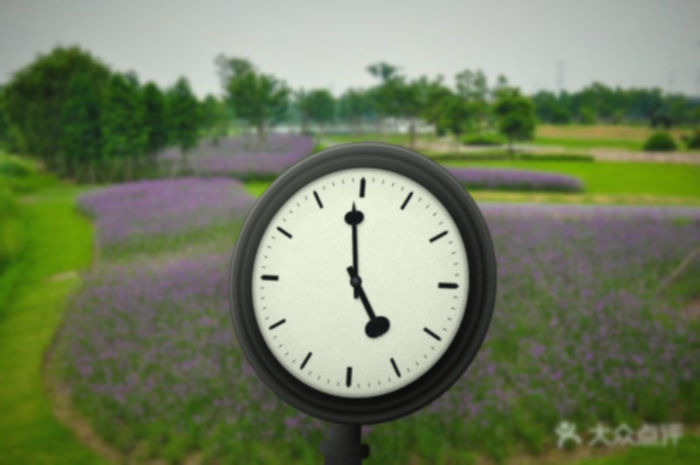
h=4 m=59
